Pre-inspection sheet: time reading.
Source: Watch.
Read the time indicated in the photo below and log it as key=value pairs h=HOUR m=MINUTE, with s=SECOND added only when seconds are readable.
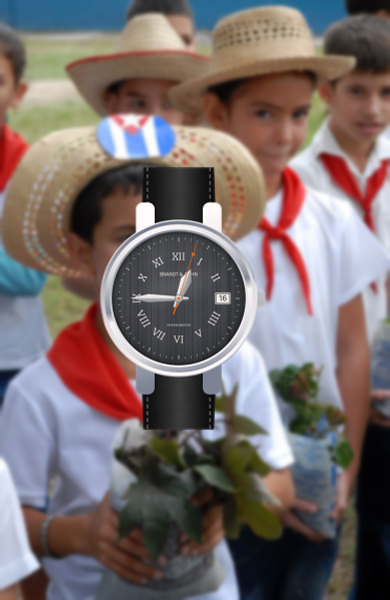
h=12 m=45 s=3
